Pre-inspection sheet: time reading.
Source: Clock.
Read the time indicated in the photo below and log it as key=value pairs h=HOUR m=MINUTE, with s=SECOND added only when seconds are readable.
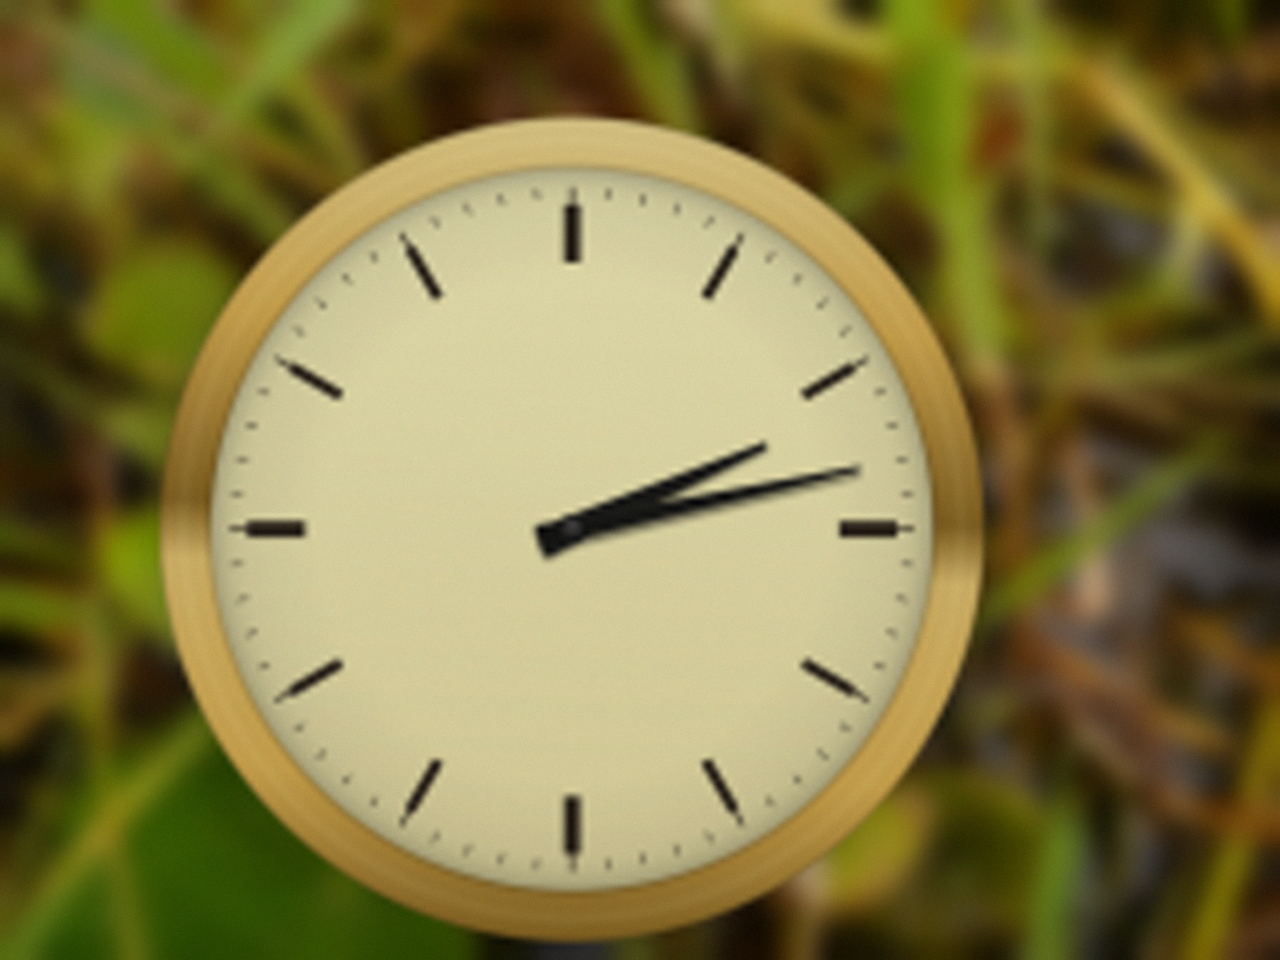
h=2 m=13
